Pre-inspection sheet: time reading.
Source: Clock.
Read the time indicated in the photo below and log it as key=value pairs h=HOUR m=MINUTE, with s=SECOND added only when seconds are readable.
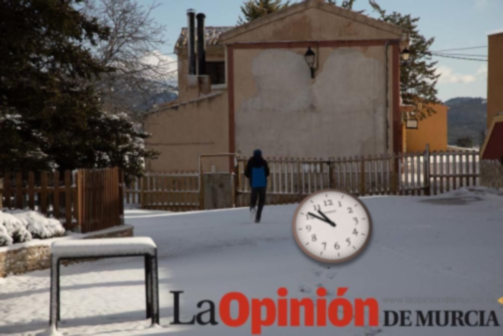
h=10 m=51
